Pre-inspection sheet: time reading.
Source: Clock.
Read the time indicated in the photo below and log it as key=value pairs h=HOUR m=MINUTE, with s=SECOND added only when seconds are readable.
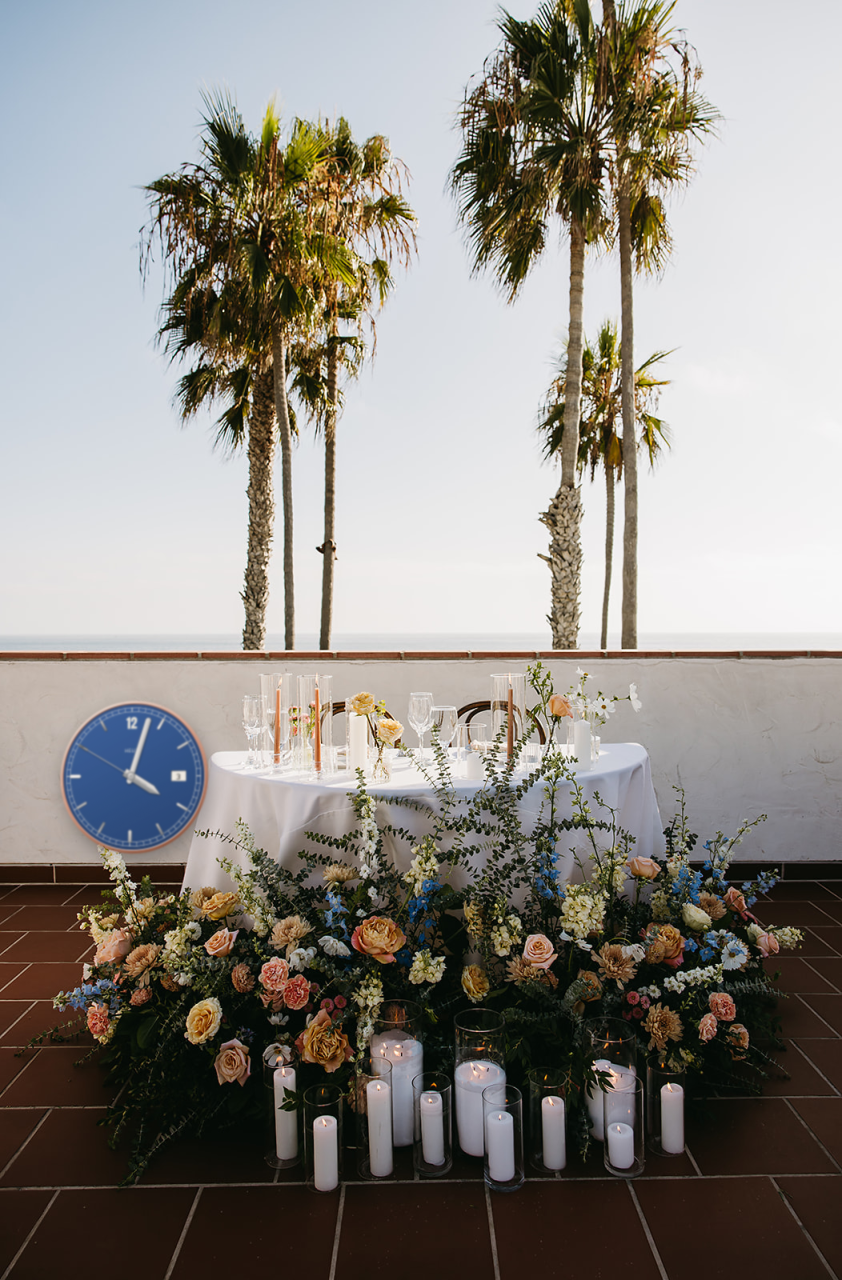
h=4 m=2 s=50
